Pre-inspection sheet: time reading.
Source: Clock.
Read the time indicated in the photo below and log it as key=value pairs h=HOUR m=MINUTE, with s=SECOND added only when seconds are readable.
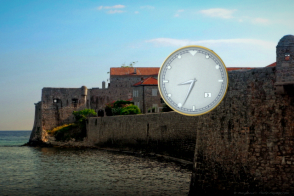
h=8 m=34
